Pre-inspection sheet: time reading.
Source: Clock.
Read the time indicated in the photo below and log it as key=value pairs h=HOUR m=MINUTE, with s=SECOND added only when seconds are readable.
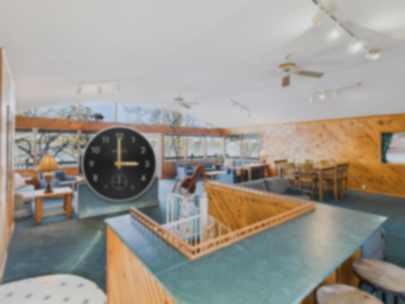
h=3 m=0
